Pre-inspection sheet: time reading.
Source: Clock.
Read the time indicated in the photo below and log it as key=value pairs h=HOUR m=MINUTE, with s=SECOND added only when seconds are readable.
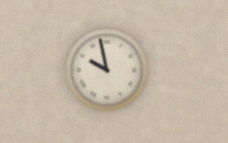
h=9 m=58
